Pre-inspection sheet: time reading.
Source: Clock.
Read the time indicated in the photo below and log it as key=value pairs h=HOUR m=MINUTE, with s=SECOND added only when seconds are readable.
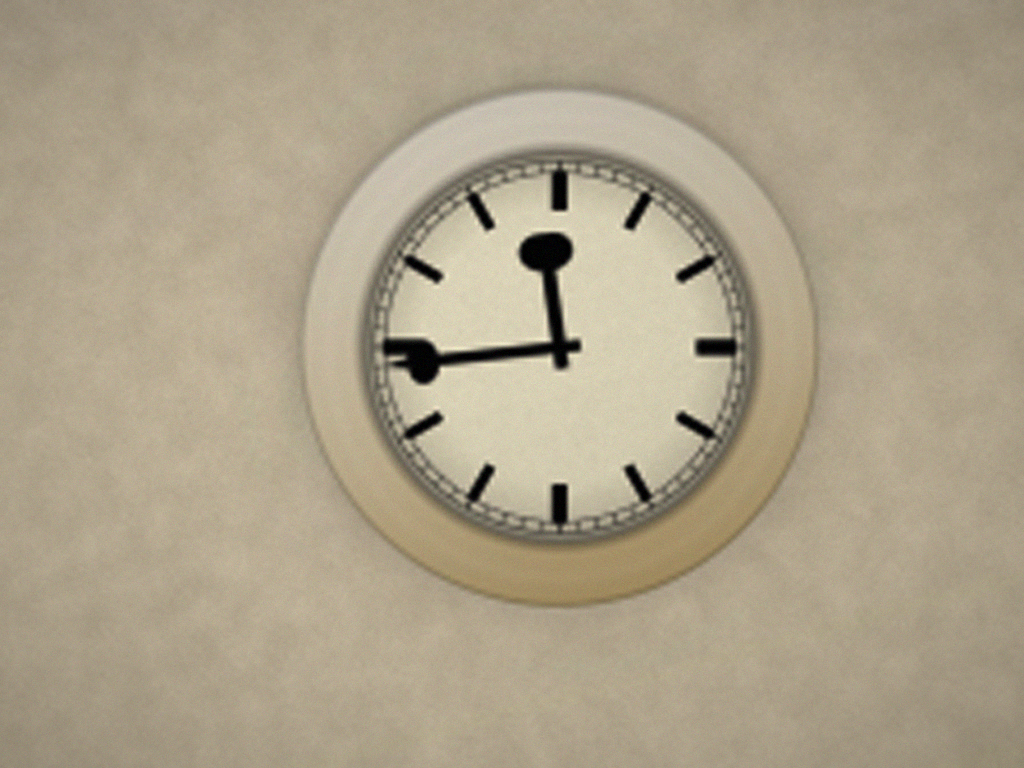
h=11 m=44
